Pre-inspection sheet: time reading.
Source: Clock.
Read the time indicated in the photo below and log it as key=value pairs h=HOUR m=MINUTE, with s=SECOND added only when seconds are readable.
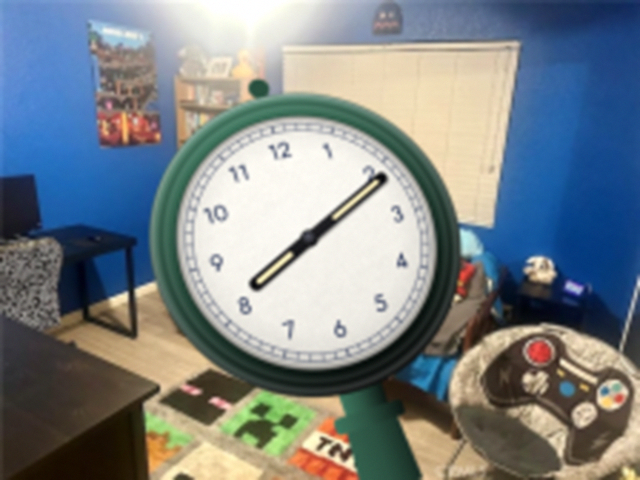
h=8 m=11
